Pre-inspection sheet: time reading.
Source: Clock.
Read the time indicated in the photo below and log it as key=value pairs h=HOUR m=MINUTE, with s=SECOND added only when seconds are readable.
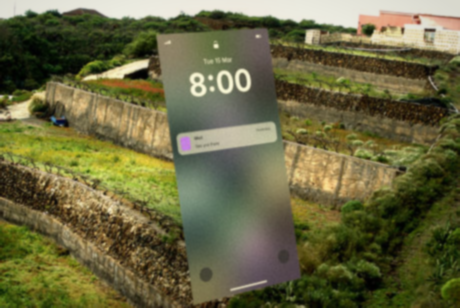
h=8 m=0
